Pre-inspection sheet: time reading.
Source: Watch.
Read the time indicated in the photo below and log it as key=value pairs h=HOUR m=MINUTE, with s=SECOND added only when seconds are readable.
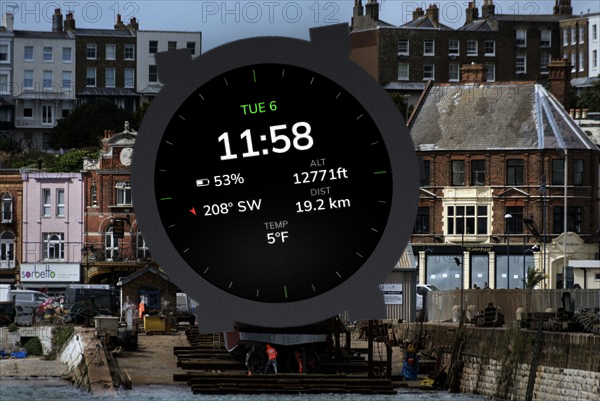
h=11 m=58
